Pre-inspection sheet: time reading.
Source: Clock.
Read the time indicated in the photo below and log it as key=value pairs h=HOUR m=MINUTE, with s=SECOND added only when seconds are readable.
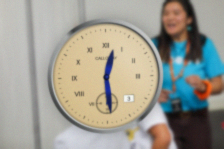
h=12 m=29
